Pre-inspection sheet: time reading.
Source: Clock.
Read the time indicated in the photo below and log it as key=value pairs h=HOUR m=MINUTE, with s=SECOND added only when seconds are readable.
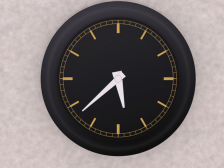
h=5 m=38
